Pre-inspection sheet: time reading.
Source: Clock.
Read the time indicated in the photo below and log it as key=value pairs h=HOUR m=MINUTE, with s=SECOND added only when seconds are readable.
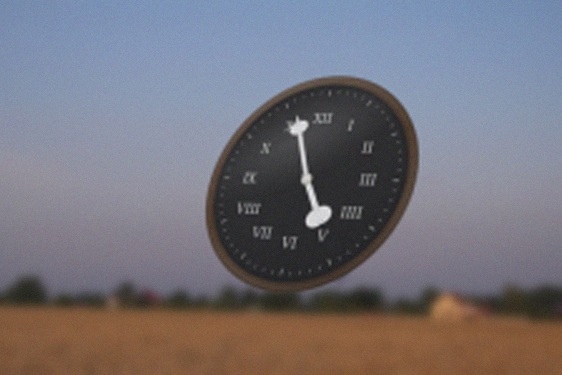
h=4 m=56
